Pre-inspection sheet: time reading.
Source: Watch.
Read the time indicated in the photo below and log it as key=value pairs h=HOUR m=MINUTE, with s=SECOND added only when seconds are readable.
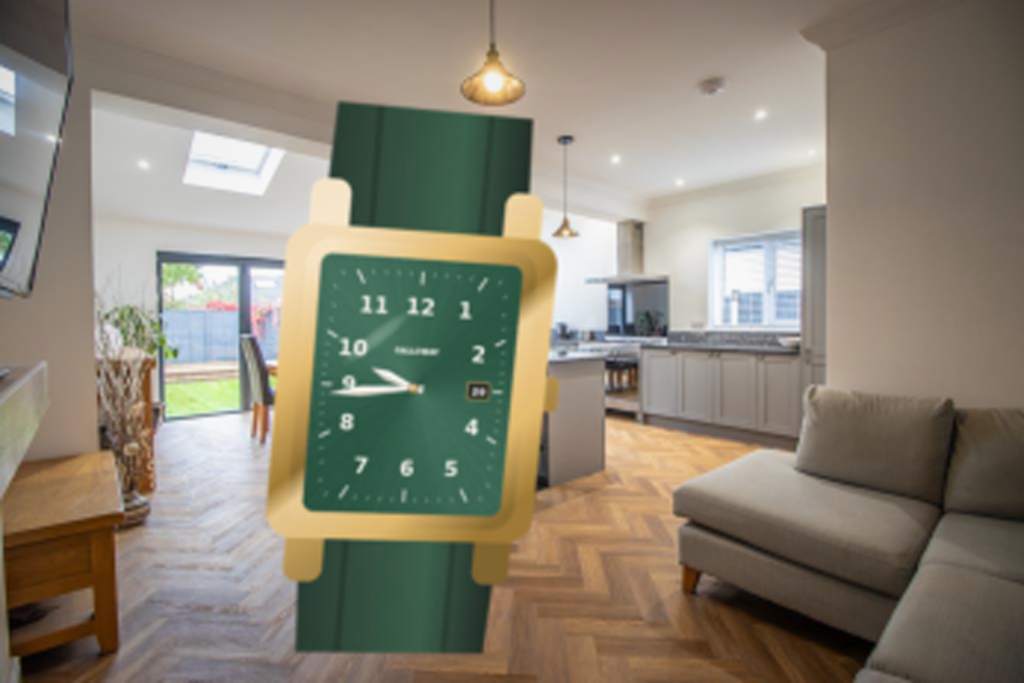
h=9 m=44
